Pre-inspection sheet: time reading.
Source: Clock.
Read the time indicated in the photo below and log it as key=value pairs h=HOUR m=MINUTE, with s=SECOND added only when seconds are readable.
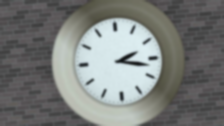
h=2 m=17
